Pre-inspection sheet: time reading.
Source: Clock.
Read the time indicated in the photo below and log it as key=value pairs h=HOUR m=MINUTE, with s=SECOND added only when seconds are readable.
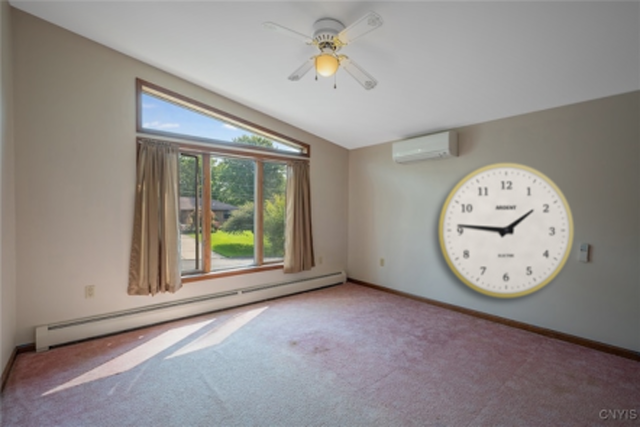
h=1 m=46
